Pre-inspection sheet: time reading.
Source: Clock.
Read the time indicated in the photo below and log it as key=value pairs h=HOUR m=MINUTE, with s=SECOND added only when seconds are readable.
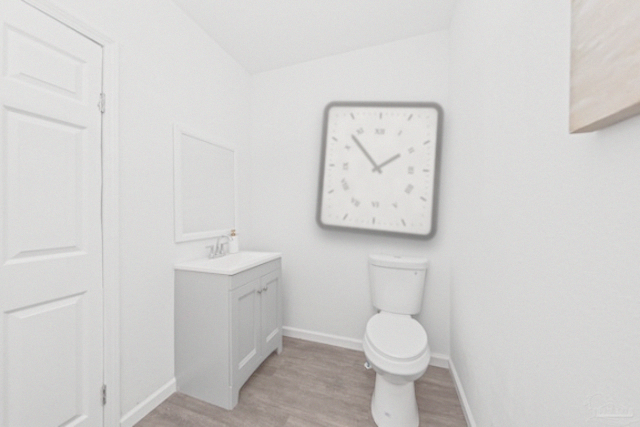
h=1 m=53
